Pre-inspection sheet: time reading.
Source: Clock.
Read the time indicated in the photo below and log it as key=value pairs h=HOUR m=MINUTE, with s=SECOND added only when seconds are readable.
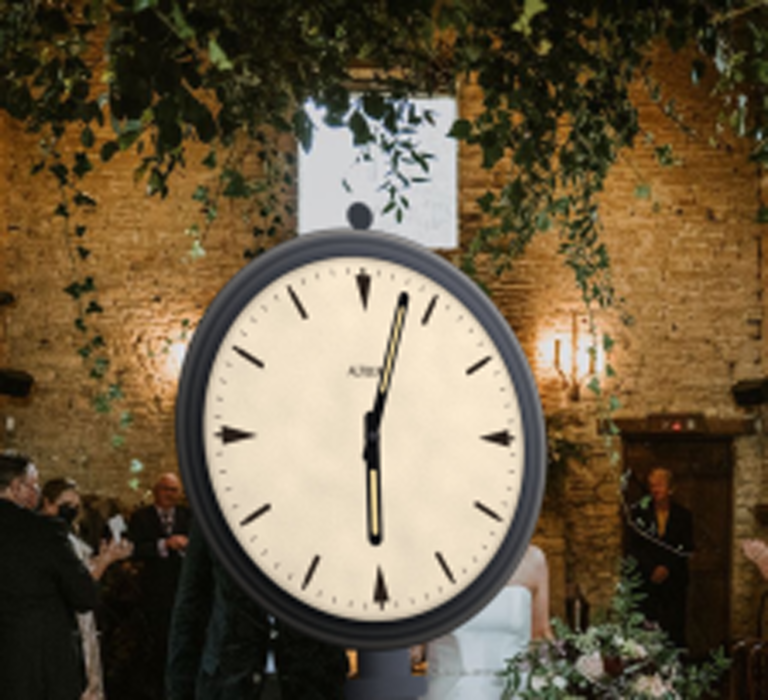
h=6 m=3
